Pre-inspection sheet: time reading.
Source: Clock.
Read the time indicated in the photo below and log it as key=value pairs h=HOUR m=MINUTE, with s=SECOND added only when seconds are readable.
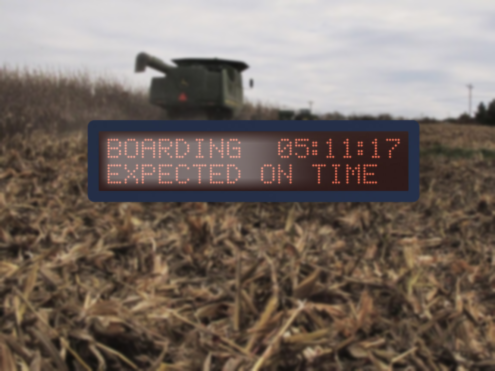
h=5 m=11 s=17
